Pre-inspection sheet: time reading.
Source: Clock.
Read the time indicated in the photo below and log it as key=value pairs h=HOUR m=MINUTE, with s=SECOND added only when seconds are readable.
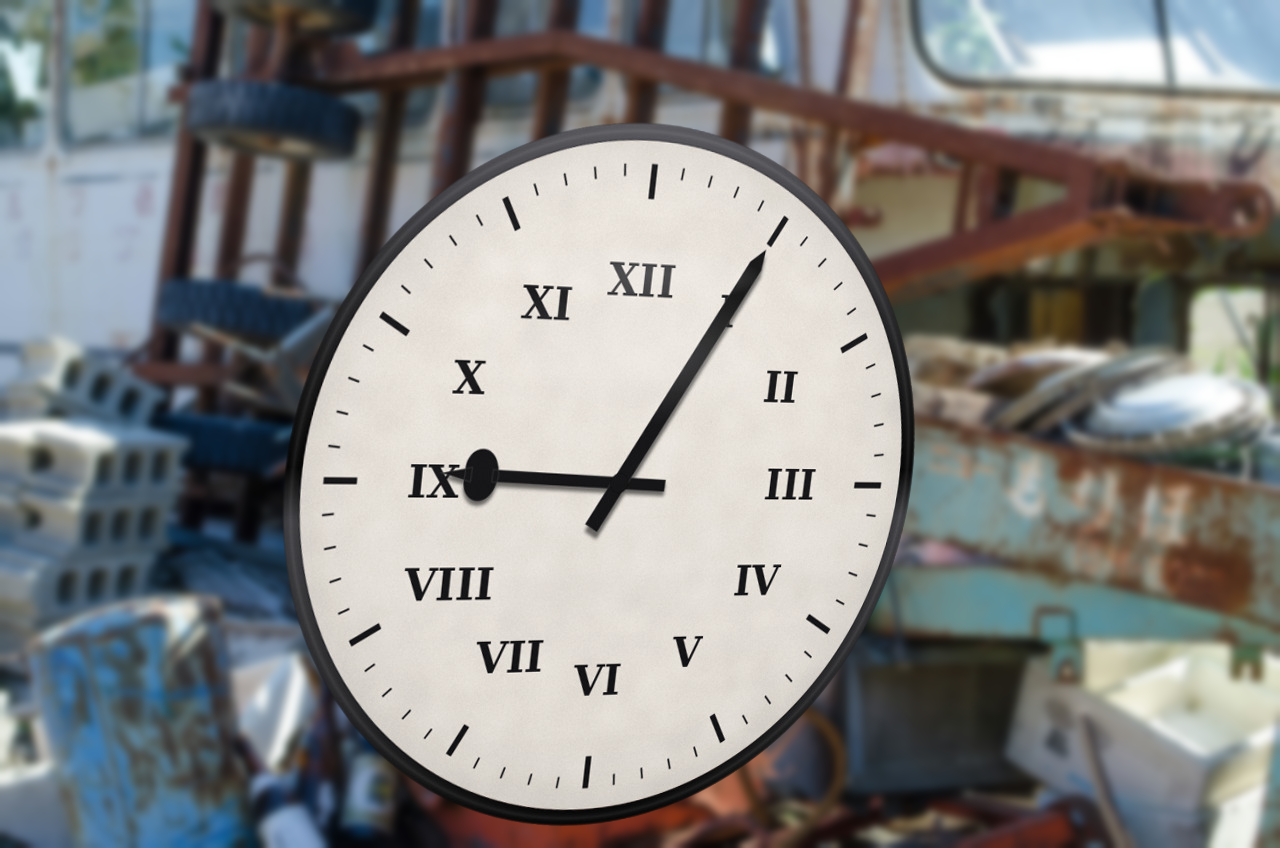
h=9 m=5
